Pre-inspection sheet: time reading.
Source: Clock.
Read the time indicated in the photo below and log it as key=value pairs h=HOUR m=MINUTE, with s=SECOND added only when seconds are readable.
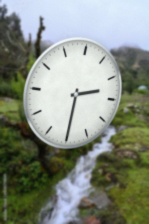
h=2 m=30
